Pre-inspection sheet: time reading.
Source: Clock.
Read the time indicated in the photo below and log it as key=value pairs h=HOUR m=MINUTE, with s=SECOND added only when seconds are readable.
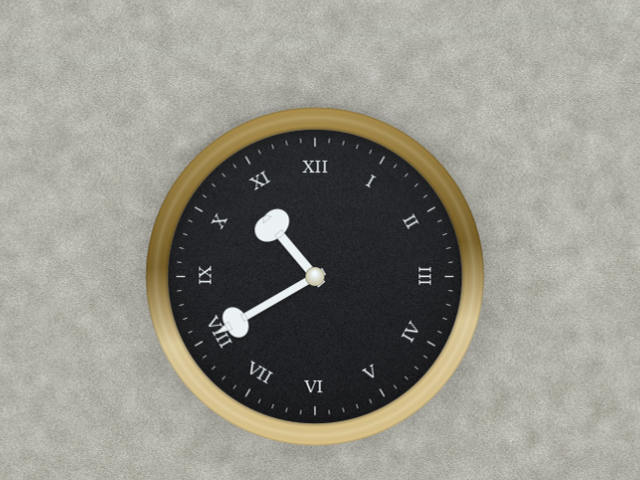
h=10 m=40
